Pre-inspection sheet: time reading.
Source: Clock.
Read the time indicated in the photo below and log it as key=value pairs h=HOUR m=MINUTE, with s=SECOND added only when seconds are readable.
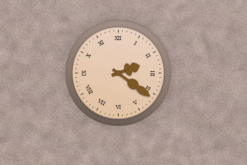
h=2 m=21
